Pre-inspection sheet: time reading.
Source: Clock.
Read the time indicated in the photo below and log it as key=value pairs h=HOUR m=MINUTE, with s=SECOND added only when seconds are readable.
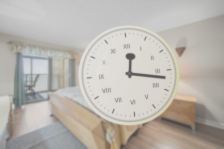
h=12 m=17
